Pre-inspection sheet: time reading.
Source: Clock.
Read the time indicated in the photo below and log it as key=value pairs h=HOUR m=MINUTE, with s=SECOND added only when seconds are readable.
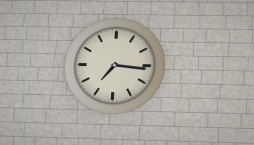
h=7 m=16
